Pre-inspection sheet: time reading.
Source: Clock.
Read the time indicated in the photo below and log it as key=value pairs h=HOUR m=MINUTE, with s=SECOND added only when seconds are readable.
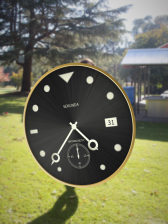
h=4 m=37
